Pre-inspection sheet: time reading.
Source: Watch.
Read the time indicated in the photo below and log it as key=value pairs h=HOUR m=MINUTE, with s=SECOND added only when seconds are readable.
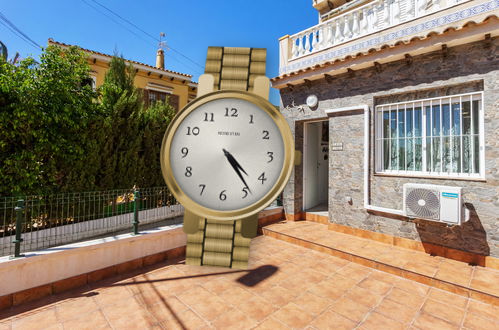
h=4 m=24
